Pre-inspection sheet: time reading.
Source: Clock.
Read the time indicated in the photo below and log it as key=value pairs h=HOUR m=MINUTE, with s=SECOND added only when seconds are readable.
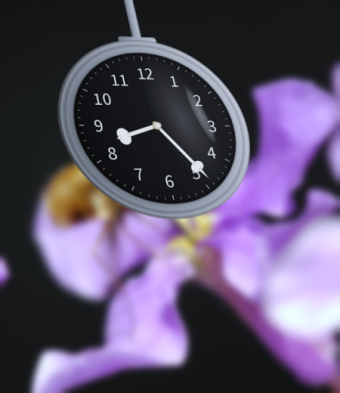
h=8 m=24
